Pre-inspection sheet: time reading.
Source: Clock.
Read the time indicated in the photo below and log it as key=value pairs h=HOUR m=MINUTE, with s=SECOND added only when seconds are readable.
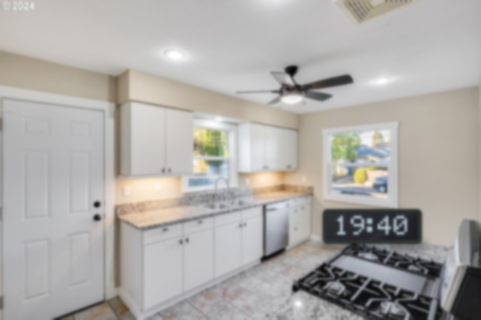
h=19 m=40
